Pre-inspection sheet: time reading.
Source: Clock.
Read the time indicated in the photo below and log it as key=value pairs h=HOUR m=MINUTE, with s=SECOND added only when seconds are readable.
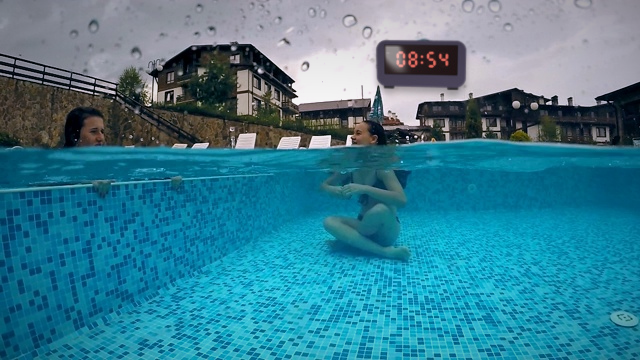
h=8 m=54
